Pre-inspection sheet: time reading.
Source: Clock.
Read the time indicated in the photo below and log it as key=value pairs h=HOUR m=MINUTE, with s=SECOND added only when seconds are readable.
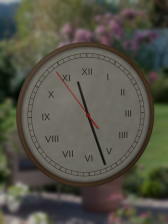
h=11 m=26 s=54
